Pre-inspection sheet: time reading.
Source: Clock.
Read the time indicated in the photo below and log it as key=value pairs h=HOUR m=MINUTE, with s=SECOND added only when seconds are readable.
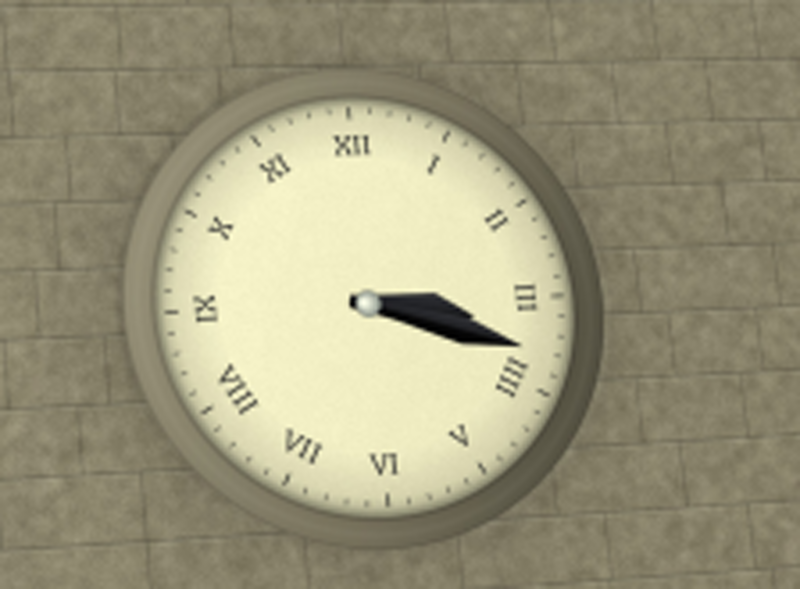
h=3 m=18
